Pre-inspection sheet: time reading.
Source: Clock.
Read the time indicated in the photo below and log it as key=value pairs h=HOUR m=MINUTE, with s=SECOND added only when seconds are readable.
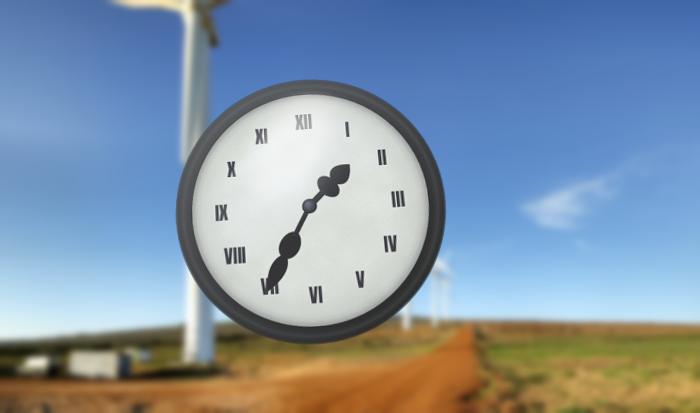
h=1 m=35
